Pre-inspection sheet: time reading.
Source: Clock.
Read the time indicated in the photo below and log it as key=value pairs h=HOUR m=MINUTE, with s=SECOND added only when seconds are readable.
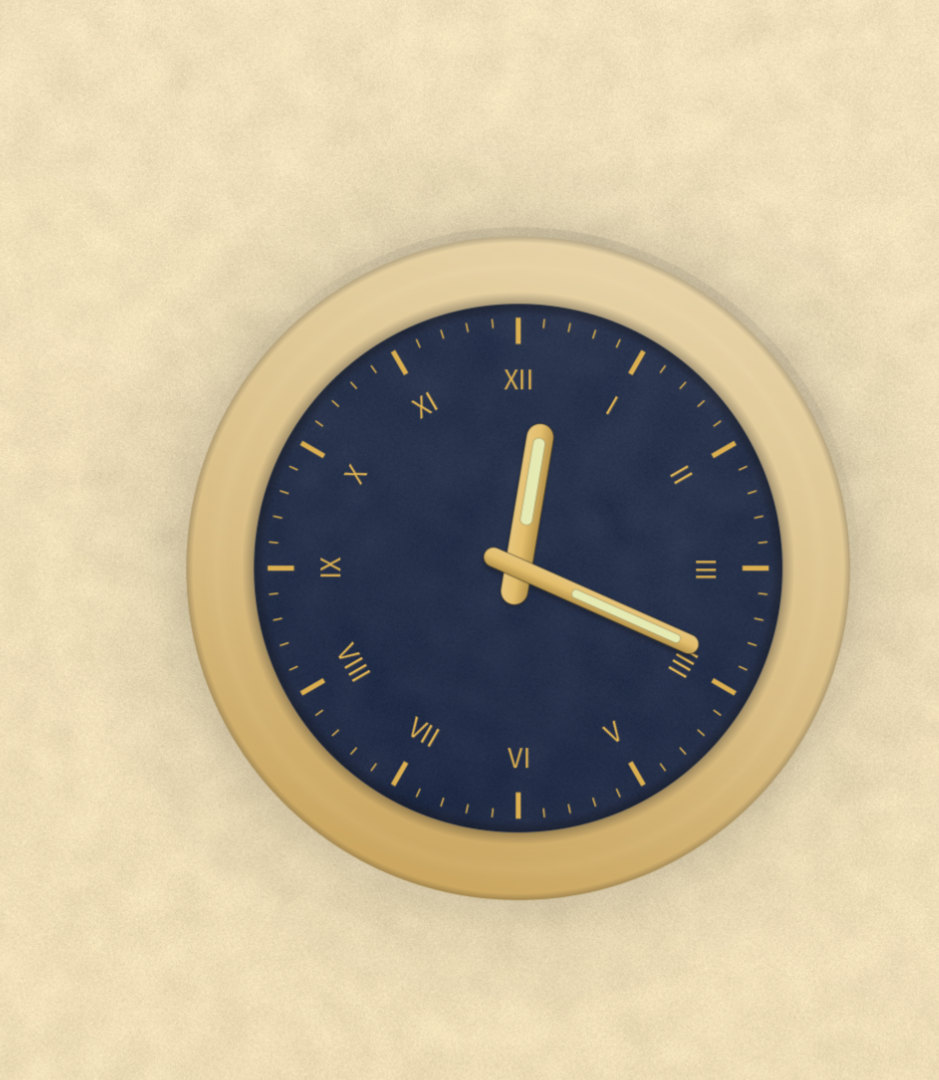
h=12 m=19
